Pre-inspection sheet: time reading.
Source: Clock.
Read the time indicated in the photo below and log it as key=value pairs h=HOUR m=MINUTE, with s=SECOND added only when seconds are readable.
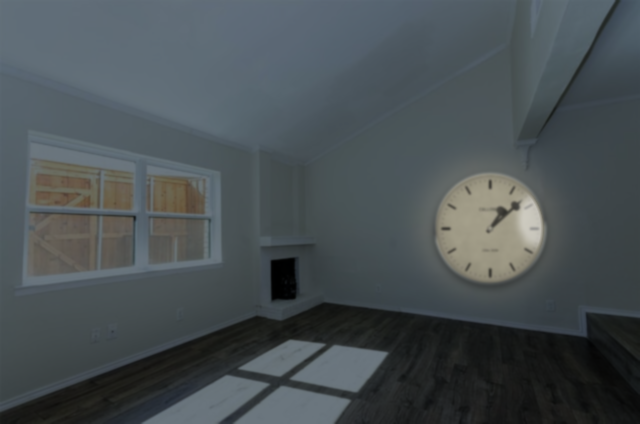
h=1 m=8
